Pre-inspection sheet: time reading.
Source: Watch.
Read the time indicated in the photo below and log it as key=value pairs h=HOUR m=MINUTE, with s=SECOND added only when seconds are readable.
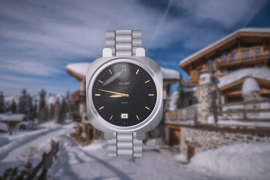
h=8 m=47
